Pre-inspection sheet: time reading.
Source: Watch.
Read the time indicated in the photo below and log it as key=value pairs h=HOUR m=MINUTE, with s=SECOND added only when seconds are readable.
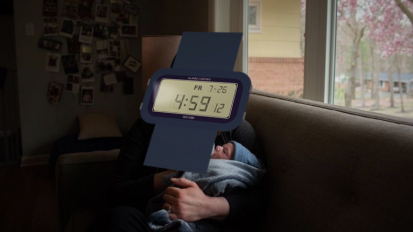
h=4 m=59 s=12
